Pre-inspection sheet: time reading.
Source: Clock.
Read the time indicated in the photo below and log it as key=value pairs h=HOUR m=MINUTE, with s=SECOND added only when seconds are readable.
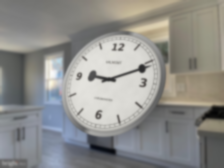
h=9 m=11
